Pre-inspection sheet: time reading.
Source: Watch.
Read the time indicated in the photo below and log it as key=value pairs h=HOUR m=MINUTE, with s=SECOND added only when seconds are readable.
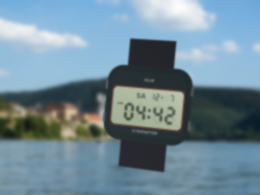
h=4 m=42
